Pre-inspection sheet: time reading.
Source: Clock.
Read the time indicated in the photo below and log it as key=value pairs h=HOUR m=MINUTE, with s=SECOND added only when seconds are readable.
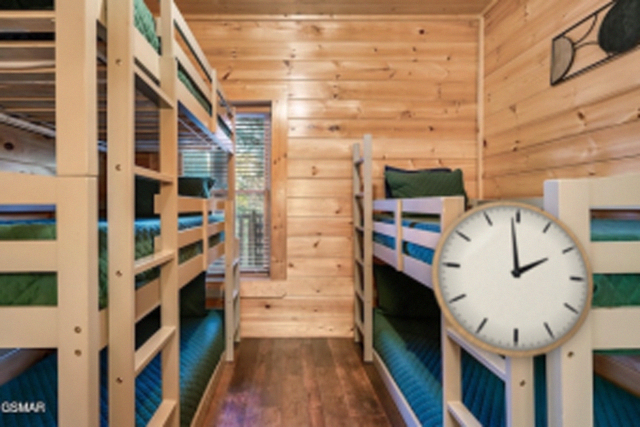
h=1 m=59
